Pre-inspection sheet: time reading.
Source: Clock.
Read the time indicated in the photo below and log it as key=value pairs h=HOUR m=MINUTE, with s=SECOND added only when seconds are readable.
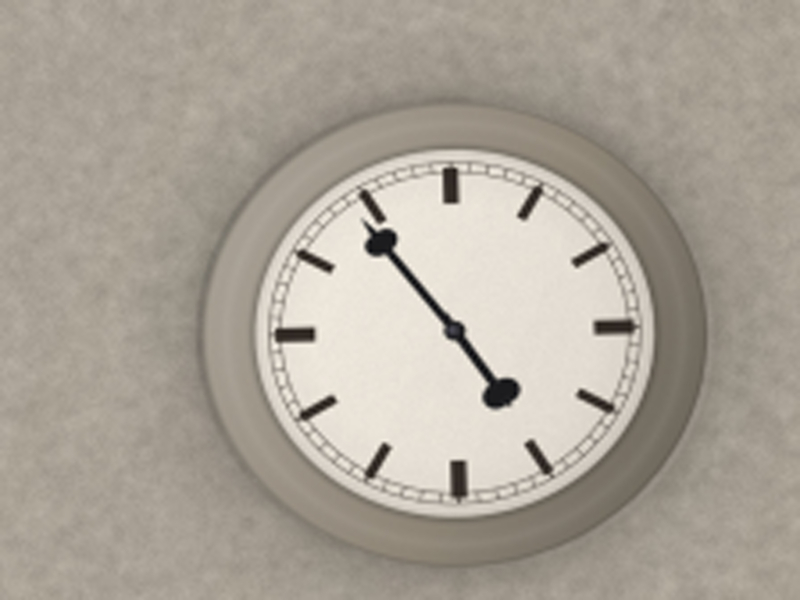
h=4 m=54
